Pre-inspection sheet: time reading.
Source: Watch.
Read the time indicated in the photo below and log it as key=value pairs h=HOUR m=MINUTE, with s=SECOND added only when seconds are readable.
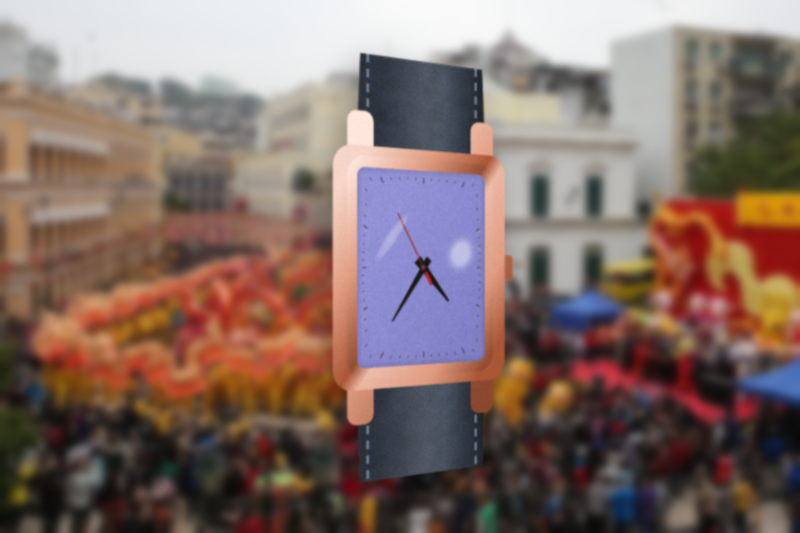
h=4 m=35 s=55
